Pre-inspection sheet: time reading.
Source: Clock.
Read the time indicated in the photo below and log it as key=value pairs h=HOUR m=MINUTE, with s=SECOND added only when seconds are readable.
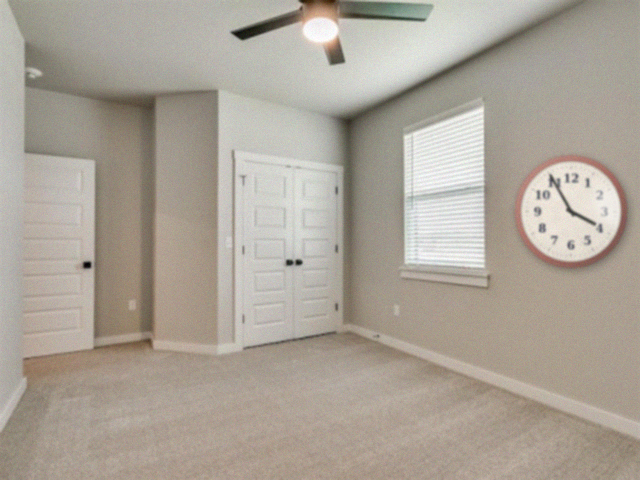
h=3 m=55
